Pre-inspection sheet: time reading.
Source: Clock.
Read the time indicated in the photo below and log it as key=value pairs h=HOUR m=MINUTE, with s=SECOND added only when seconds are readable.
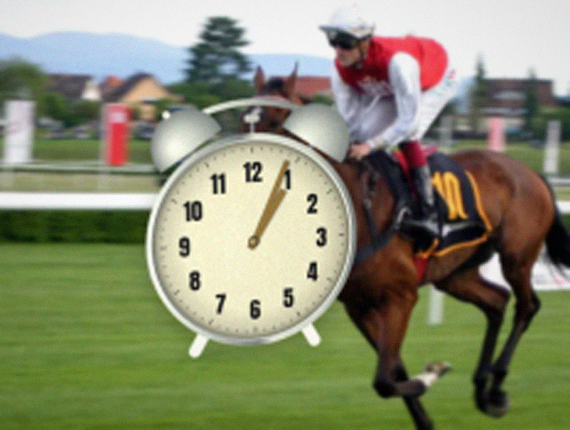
h=1 m=4
